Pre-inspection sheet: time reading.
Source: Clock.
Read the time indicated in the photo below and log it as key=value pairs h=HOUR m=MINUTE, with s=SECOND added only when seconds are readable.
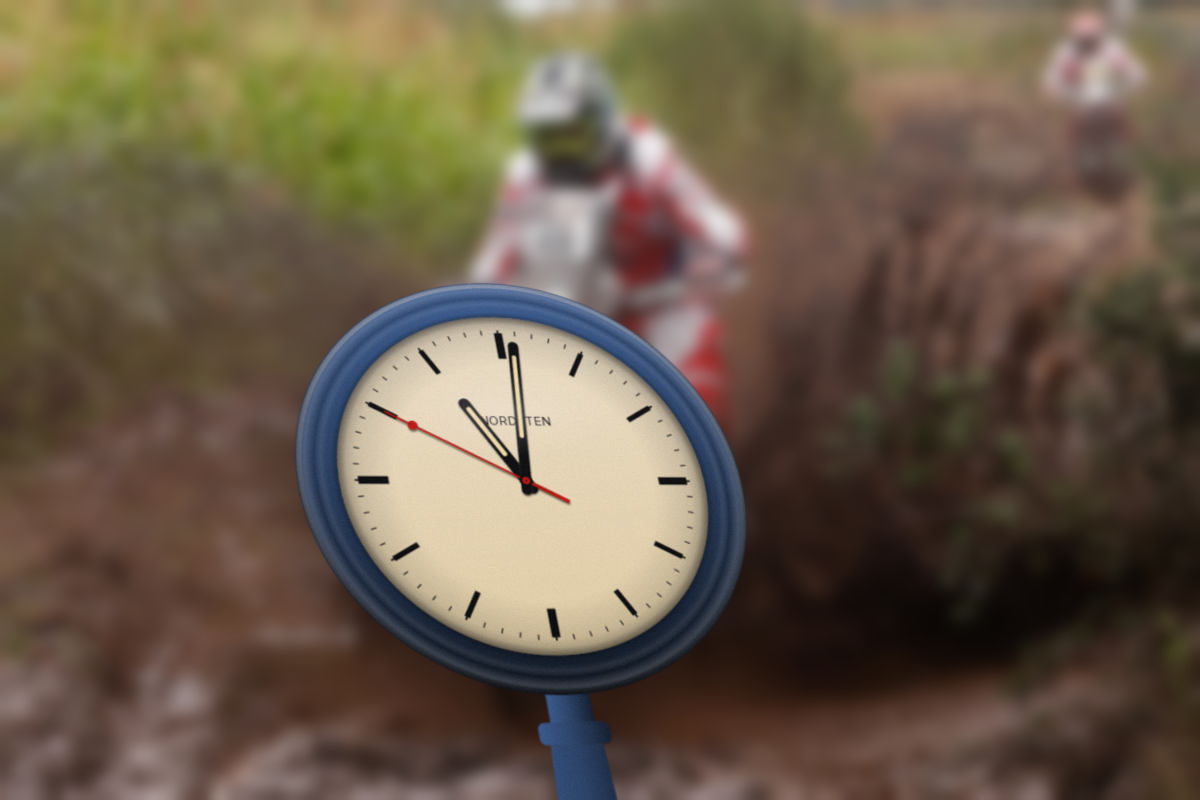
h=11 m=0 s=50
